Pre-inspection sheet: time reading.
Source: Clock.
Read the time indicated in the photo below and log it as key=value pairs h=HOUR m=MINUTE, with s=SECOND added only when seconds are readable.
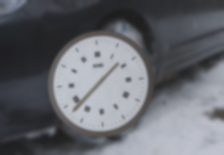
h=1 m=38
